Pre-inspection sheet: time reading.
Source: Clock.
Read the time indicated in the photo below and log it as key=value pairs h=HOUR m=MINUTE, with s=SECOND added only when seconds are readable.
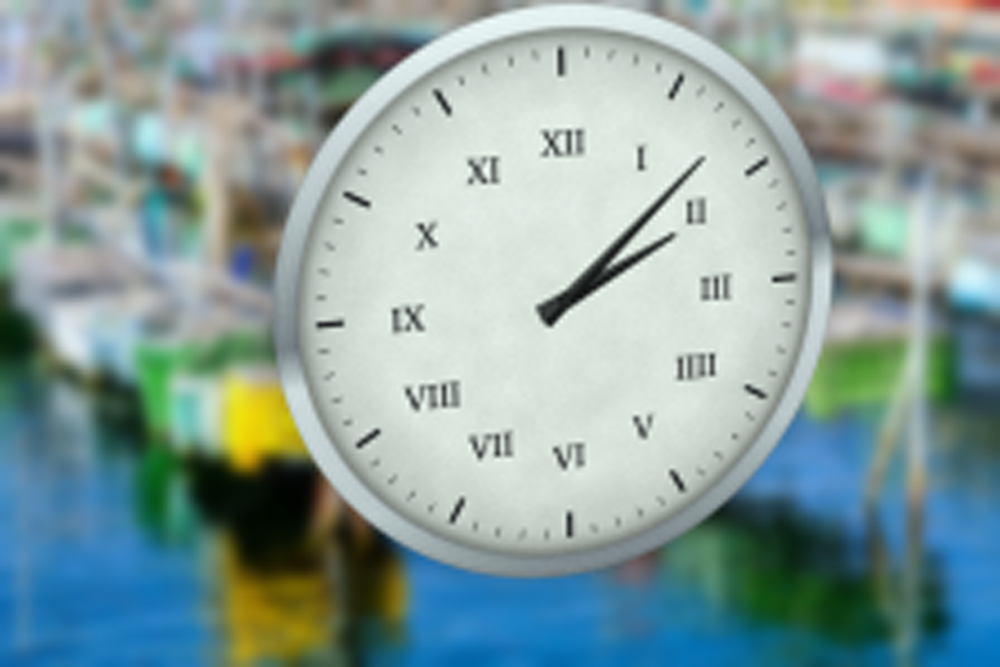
h=2 m=8
